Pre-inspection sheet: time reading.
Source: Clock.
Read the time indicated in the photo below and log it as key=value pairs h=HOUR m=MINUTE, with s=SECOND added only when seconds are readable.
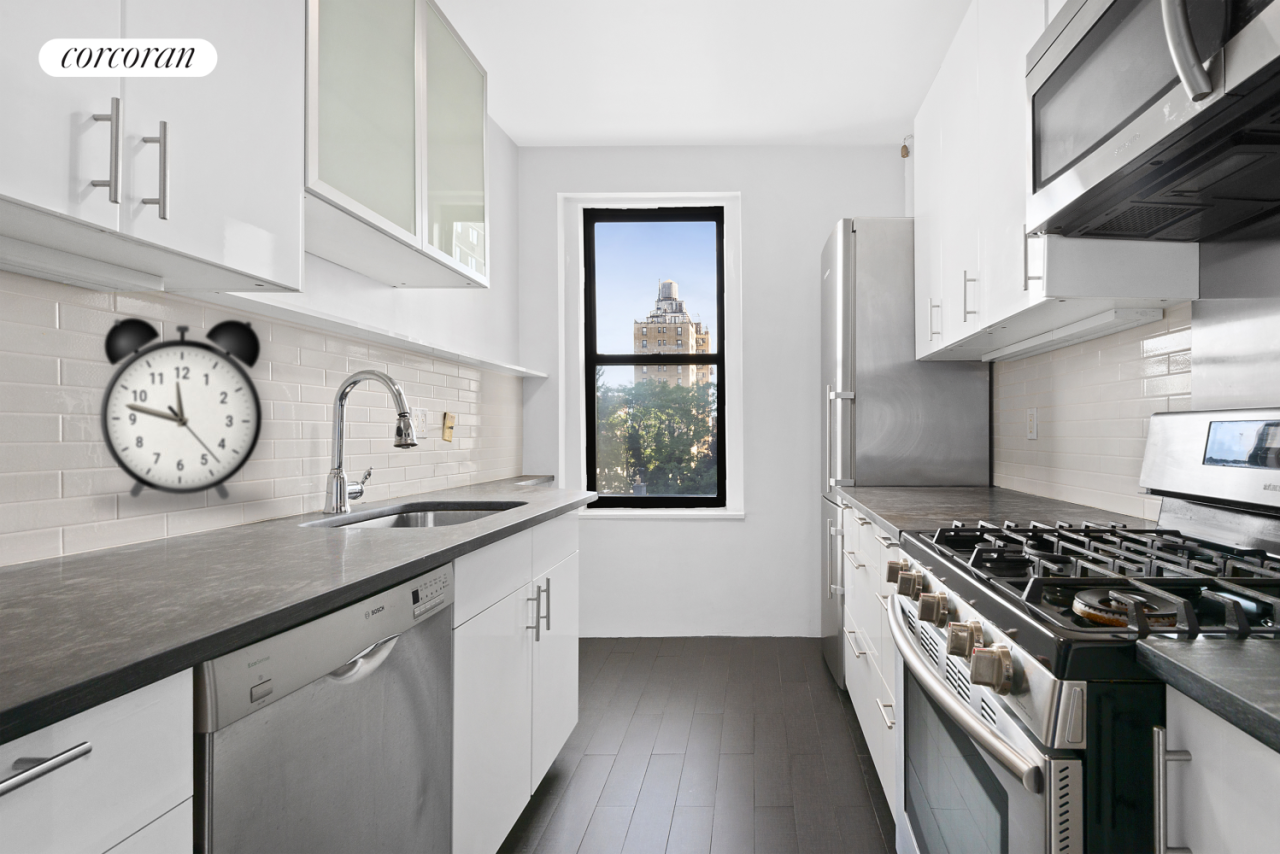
h=11 m=47 s=23
